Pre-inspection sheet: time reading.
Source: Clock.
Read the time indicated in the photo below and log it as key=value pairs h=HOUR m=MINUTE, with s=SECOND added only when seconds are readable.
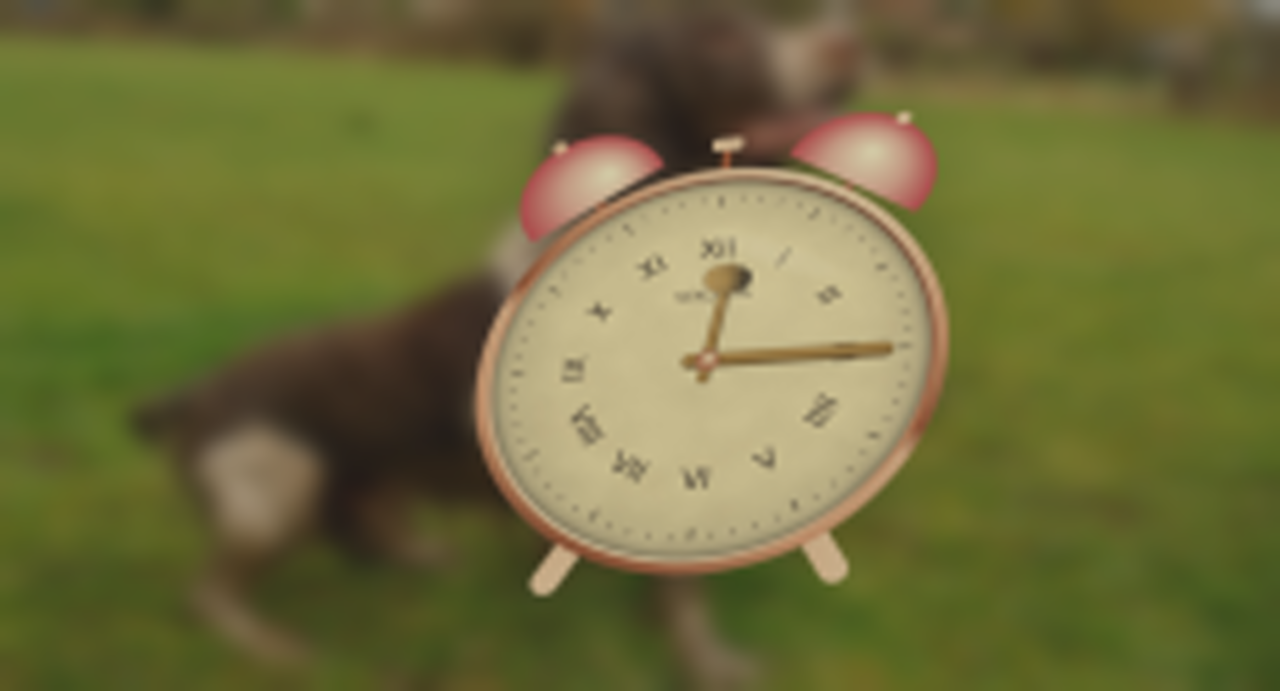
h=12 m=15
